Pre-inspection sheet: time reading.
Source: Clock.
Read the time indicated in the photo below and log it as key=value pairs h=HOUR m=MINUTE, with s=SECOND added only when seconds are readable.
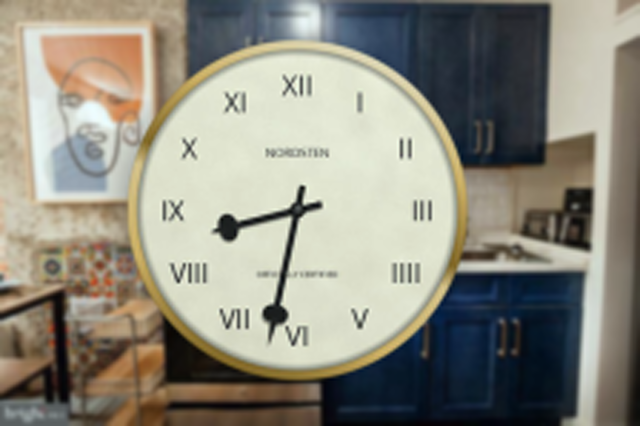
h=8 m=32
